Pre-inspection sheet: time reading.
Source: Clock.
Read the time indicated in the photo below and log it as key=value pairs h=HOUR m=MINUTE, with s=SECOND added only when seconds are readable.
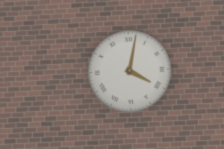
h=4 m=2
